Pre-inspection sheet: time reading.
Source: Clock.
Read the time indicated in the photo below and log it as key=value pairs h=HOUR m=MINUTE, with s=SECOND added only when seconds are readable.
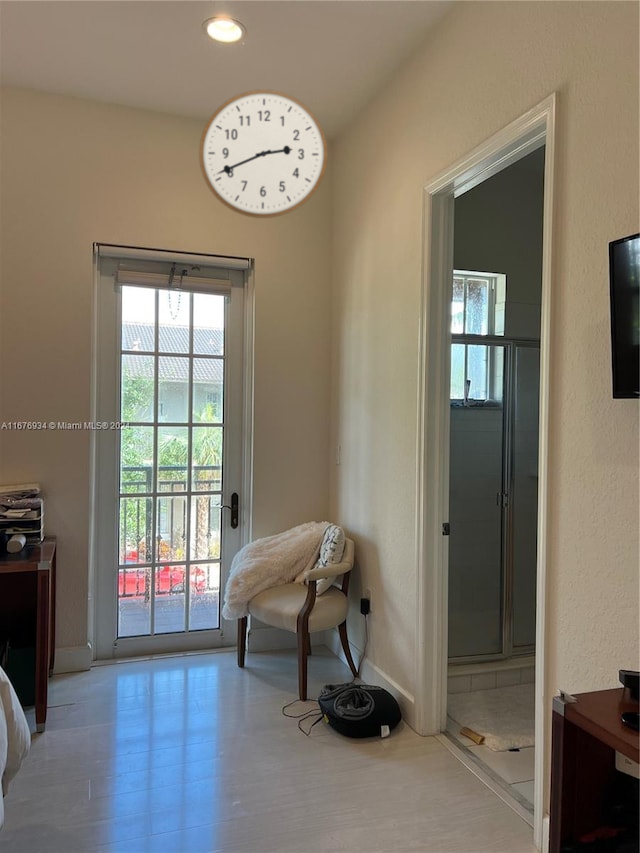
h=2 m=41
